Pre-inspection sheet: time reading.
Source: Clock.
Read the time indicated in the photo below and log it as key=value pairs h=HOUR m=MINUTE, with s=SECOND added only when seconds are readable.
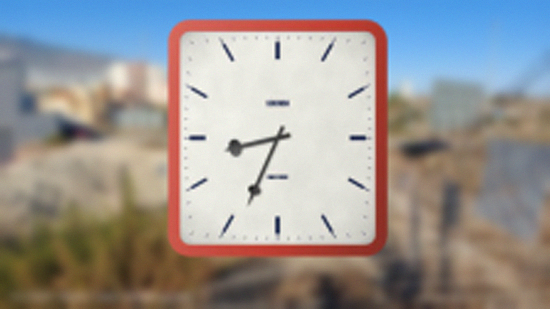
h=8 m=34
